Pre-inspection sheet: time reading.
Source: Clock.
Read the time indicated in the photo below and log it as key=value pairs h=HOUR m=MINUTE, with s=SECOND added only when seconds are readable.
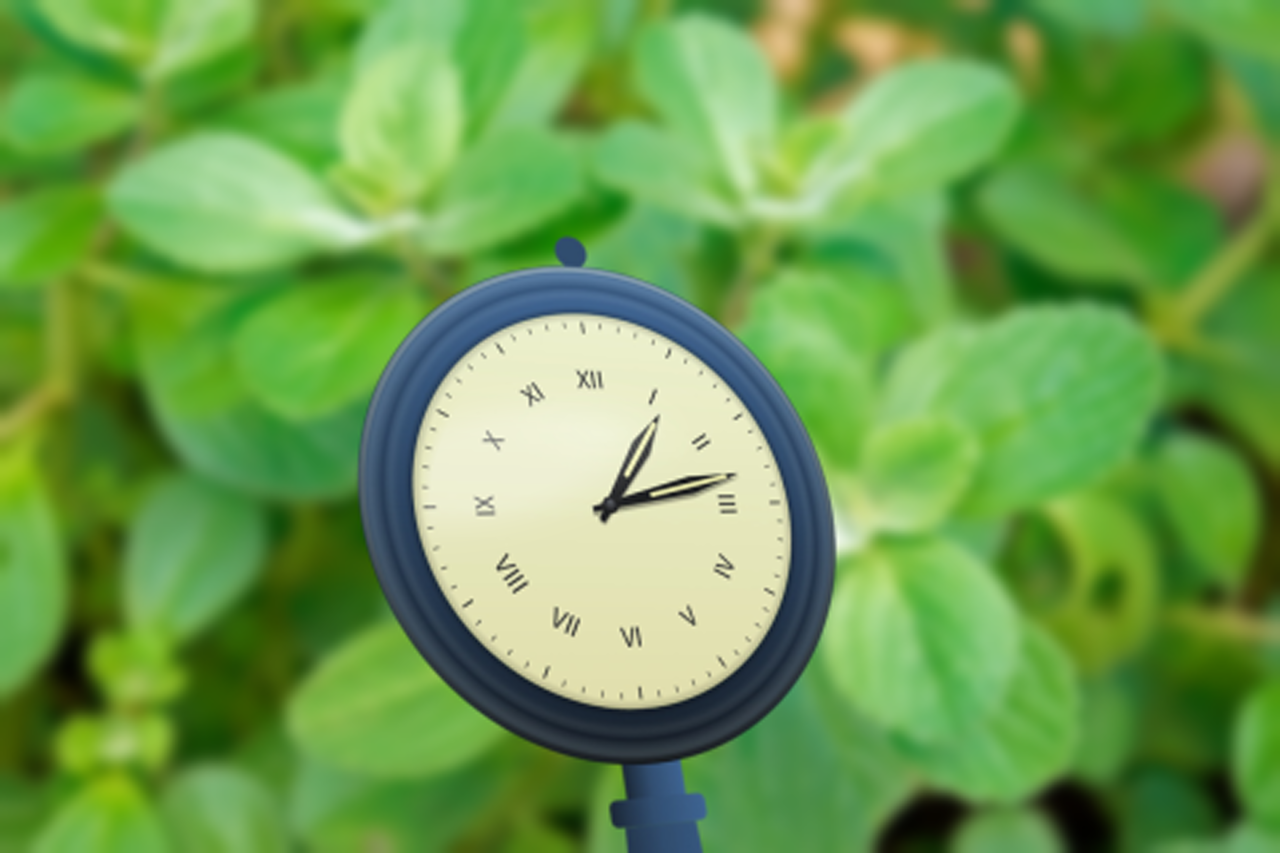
h=1 m=13
